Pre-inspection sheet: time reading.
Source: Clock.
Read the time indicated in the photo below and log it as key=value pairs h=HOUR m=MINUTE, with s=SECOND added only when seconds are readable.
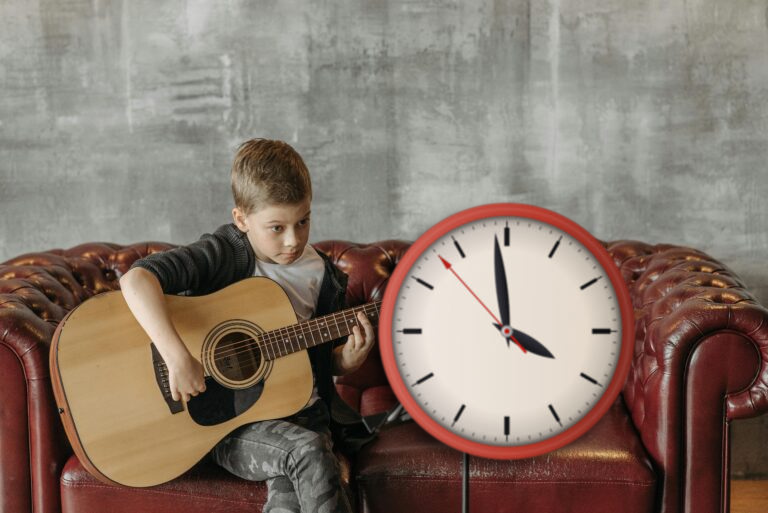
h=3 m=58 s=53
